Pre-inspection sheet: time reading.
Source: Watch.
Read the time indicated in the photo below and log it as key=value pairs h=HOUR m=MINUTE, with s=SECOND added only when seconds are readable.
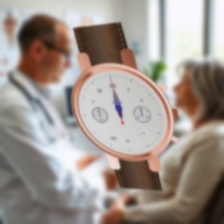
h=12 m=0
